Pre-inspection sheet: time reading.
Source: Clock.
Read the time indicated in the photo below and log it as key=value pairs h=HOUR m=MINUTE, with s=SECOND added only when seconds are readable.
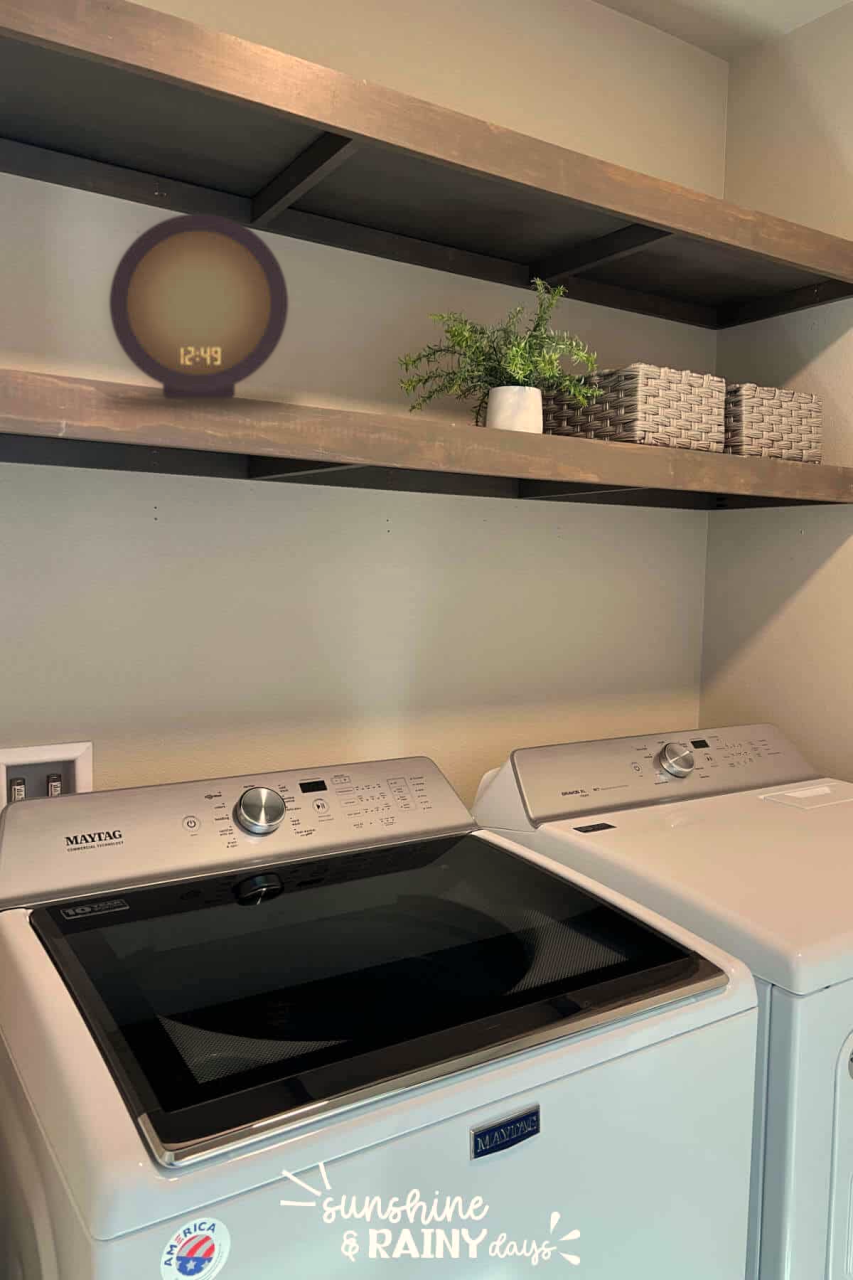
h=12 m=49
